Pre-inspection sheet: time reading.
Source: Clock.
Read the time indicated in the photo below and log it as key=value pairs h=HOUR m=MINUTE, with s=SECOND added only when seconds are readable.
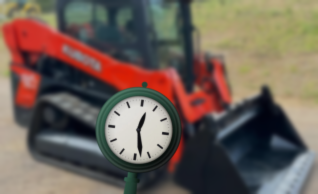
h=12 m=28
